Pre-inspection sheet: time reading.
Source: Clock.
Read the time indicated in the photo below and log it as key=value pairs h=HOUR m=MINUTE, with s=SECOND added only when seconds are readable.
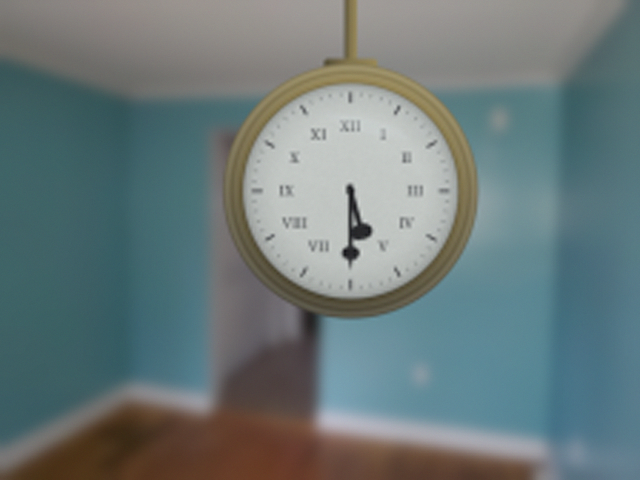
h=5 m=30
